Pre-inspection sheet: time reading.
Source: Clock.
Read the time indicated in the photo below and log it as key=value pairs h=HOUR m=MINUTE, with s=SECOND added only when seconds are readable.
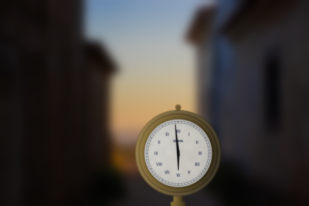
h=5 m=59
